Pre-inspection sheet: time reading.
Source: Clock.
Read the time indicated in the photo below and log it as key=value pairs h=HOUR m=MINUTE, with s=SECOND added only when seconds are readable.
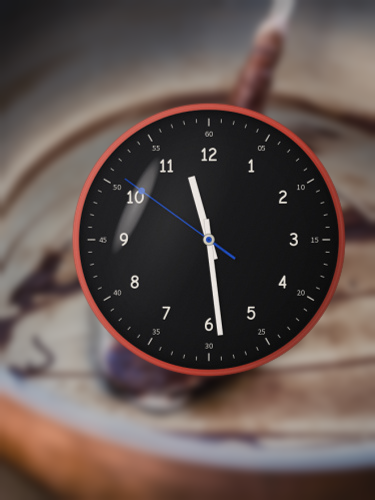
h=11 m=28 s=51
